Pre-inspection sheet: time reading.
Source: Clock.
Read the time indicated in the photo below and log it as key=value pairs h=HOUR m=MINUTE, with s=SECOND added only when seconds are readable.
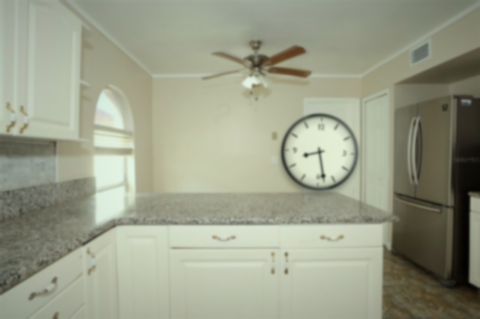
h=8 m=28
